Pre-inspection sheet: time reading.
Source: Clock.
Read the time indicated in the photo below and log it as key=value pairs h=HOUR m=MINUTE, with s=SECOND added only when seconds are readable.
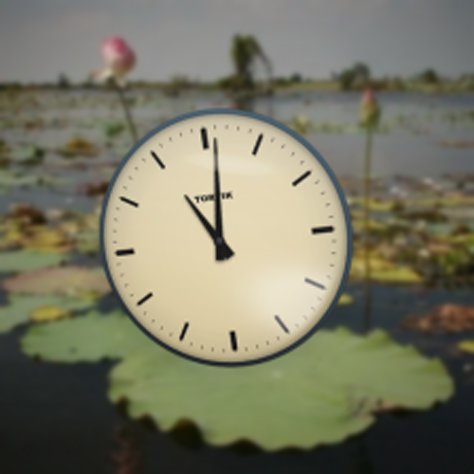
h=11 m=1
